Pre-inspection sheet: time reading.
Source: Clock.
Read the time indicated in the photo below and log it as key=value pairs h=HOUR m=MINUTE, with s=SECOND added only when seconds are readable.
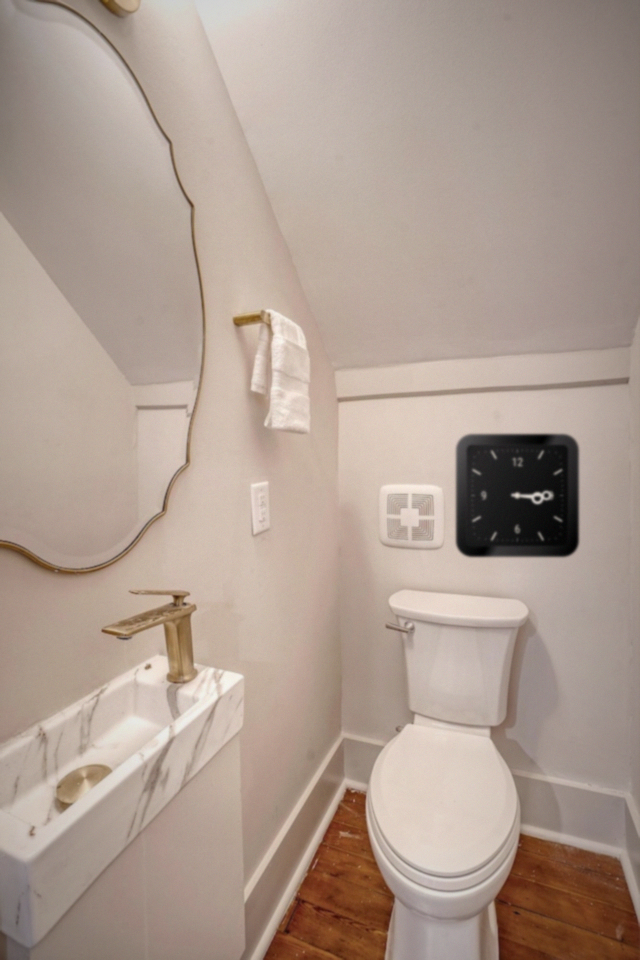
h=3 m=15
